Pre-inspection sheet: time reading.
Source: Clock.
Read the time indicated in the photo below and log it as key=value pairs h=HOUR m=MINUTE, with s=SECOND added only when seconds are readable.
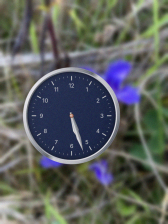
h=5 m=27
